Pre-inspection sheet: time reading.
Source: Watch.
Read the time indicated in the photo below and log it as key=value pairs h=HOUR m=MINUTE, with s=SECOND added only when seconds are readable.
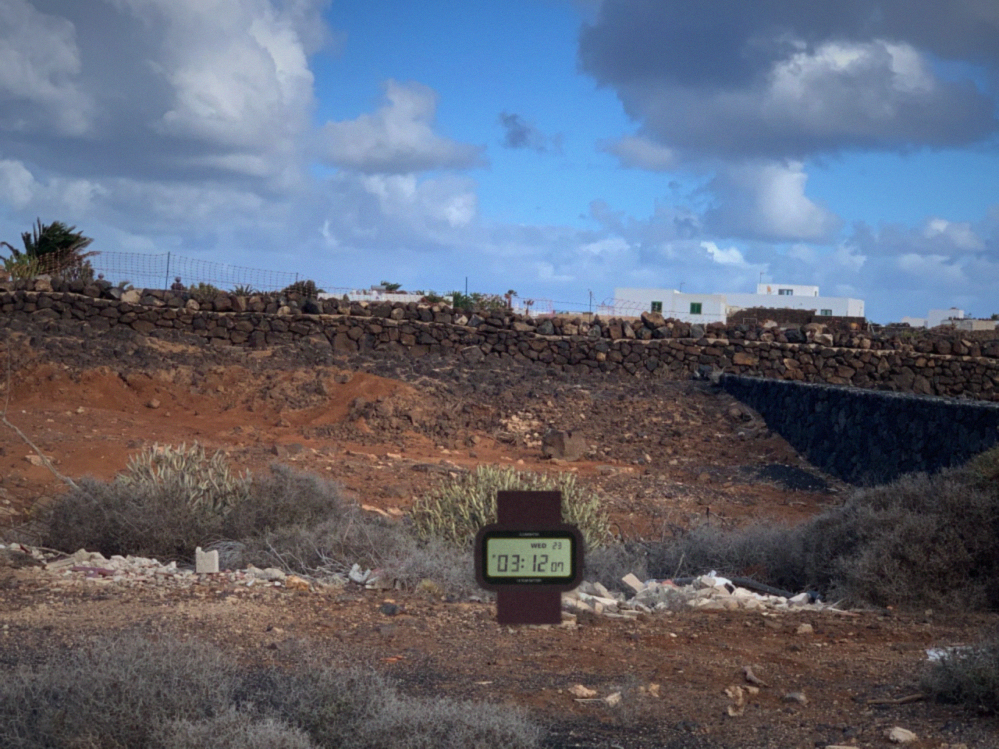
h=3 m=12
